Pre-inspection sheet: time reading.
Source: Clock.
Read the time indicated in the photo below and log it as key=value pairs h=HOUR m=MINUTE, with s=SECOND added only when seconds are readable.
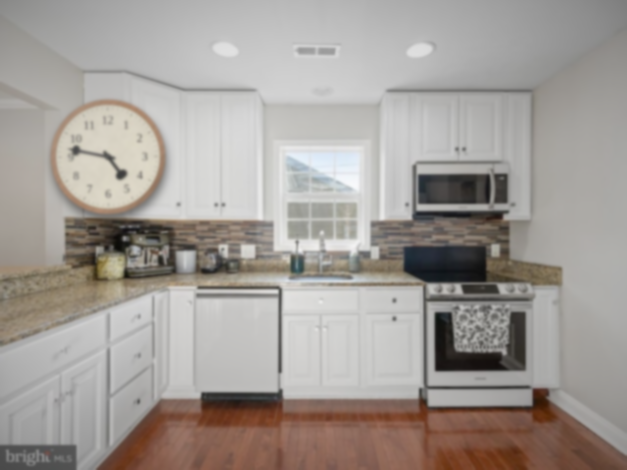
h=4 m=47
